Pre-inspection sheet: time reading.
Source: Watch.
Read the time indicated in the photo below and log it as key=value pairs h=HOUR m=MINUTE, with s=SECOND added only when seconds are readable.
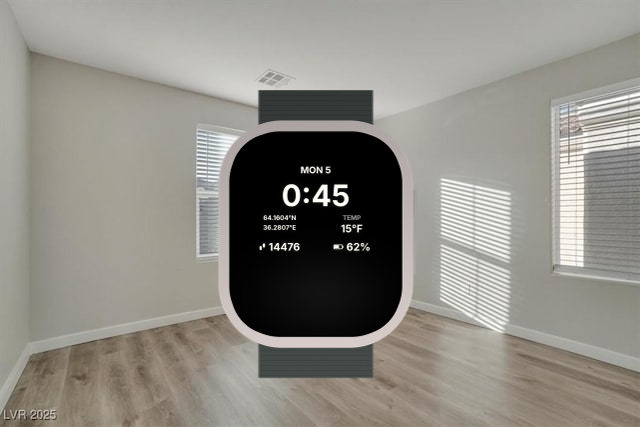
h=0 m=45
